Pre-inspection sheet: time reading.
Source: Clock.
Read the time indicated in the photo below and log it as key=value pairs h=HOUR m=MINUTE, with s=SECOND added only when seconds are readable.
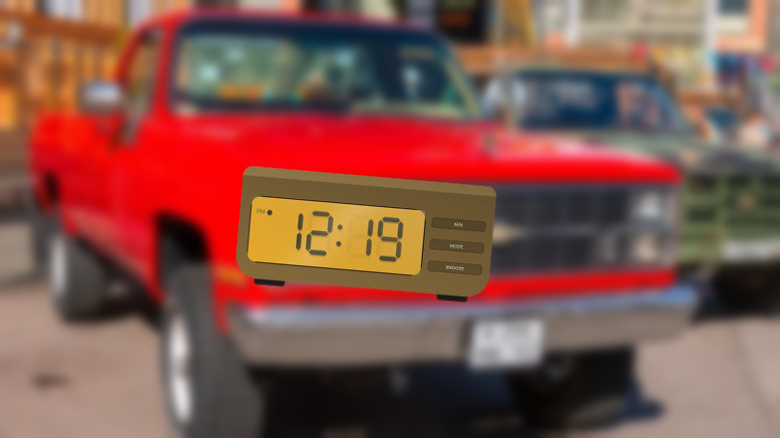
h=12 m=19
